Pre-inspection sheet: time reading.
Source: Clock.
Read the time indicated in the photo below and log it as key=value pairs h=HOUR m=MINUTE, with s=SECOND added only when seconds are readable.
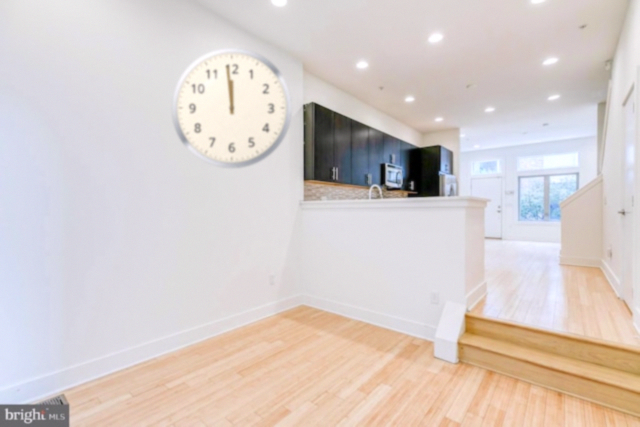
h=11 m=59
